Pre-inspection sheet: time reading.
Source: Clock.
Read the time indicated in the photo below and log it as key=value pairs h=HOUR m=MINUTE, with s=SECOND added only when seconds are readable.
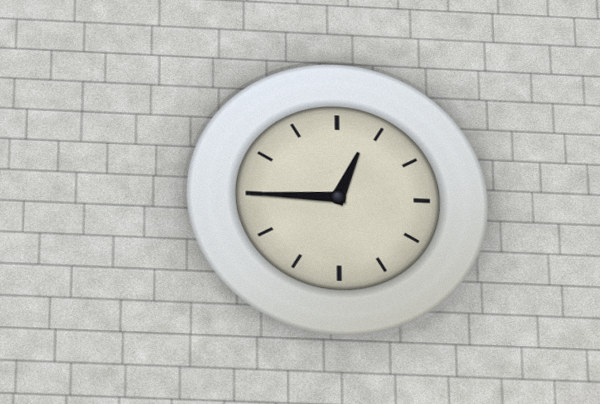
h=12 m=45
